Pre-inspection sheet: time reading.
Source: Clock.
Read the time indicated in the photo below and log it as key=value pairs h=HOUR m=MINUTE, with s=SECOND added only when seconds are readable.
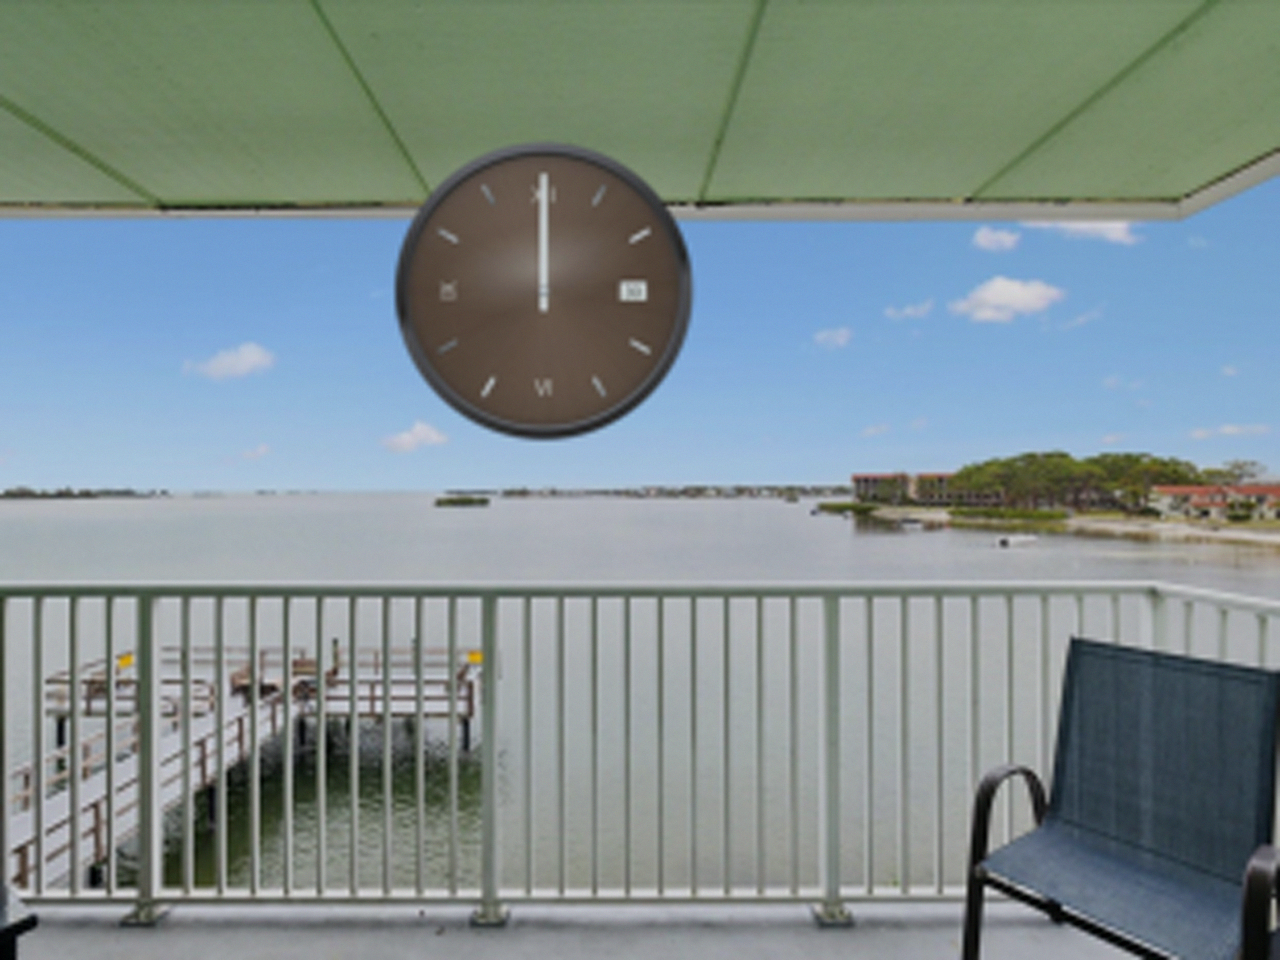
h=12 m=0
